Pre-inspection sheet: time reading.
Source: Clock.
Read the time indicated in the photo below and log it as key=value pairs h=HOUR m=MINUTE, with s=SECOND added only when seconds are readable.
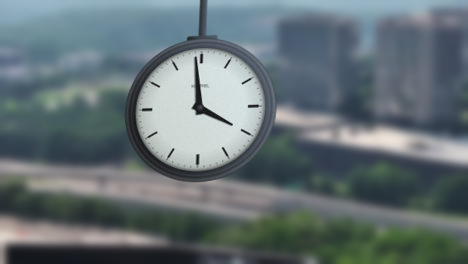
h=3 m=59
